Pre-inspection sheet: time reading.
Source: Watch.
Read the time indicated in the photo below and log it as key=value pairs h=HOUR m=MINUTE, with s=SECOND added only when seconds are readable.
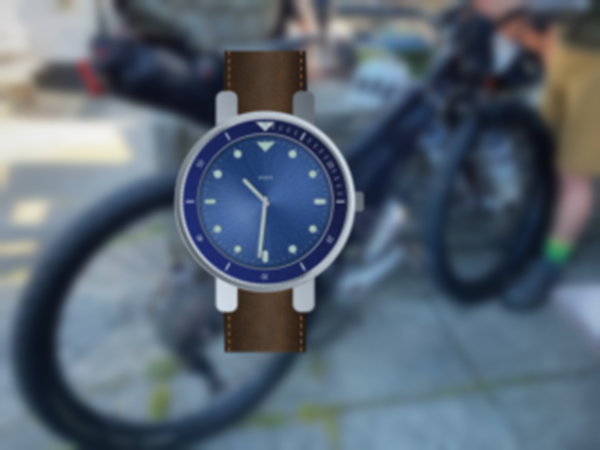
h=10 m=31
